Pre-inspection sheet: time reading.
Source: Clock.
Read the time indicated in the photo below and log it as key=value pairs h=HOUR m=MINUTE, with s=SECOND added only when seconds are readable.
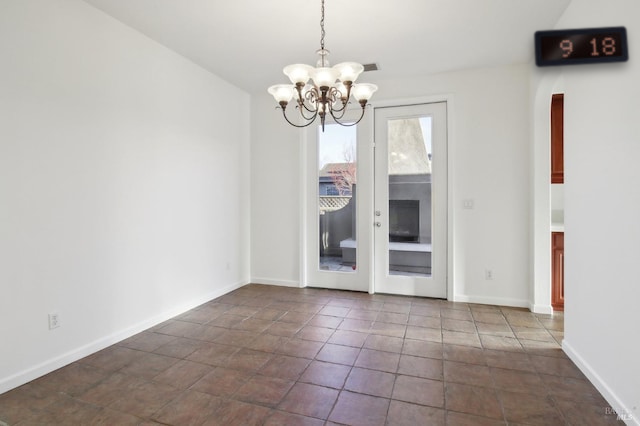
h=9 m=18
